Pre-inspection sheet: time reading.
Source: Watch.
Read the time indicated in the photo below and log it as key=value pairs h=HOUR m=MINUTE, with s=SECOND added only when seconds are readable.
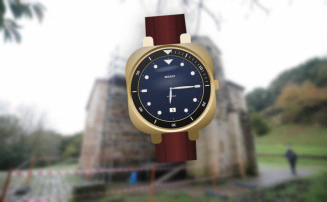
h=6 m=15
